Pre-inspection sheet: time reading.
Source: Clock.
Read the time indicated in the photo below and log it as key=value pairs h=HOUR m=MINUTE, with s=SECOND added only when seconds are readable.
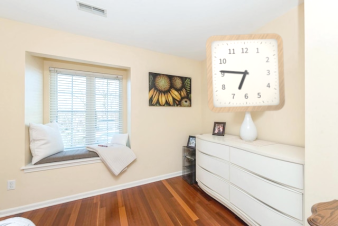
h=6 m=46
